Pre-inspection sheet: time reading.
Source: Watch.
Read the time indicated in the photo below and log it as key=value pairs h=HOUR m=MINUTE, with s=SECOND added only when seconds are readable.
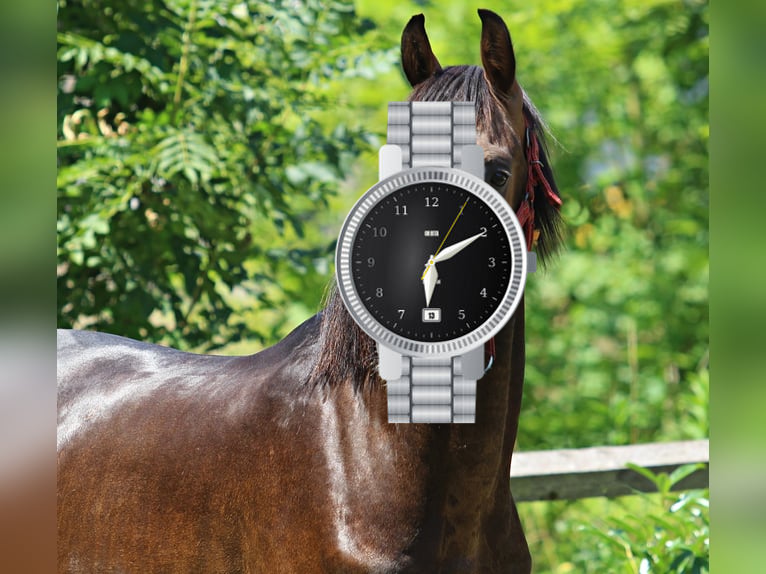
h=6 m=10 s=5
